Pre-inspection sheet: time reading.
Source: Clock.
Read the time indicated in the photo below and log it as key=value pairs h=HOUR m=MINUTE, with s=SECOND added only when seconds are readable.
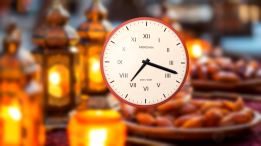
h=7 m=18
